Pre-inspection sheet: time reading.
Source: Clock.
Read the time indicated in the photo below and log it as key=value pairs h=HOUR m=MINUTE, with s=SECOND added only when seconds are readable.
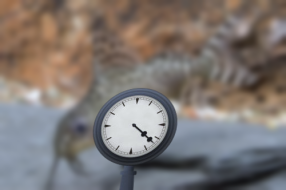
h=4 m=22
